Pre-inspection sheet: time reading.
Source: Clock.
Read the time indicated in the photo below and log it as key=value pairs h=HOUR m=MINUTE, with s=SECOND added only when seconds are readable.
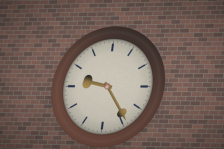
h=9 m=24
